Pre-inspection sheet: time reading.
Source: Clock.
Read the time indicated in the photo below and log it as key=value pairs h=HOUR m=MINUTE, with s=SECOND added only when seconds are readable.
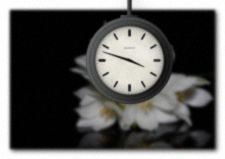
h=3 m=48
